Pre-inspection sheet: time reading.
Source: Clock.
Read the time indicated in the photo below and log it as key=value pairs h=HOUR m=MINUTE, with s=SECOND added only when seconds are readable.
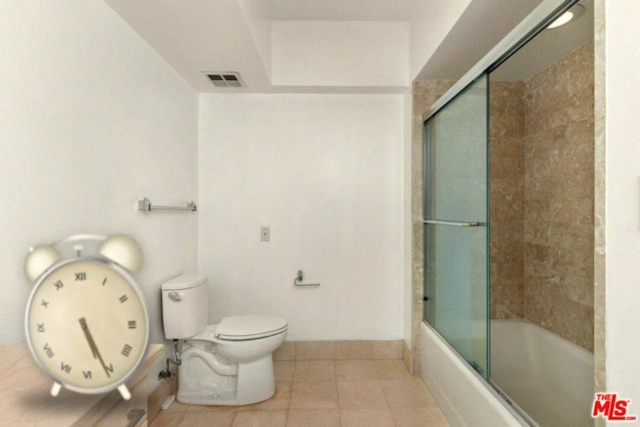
h=5 m=26
